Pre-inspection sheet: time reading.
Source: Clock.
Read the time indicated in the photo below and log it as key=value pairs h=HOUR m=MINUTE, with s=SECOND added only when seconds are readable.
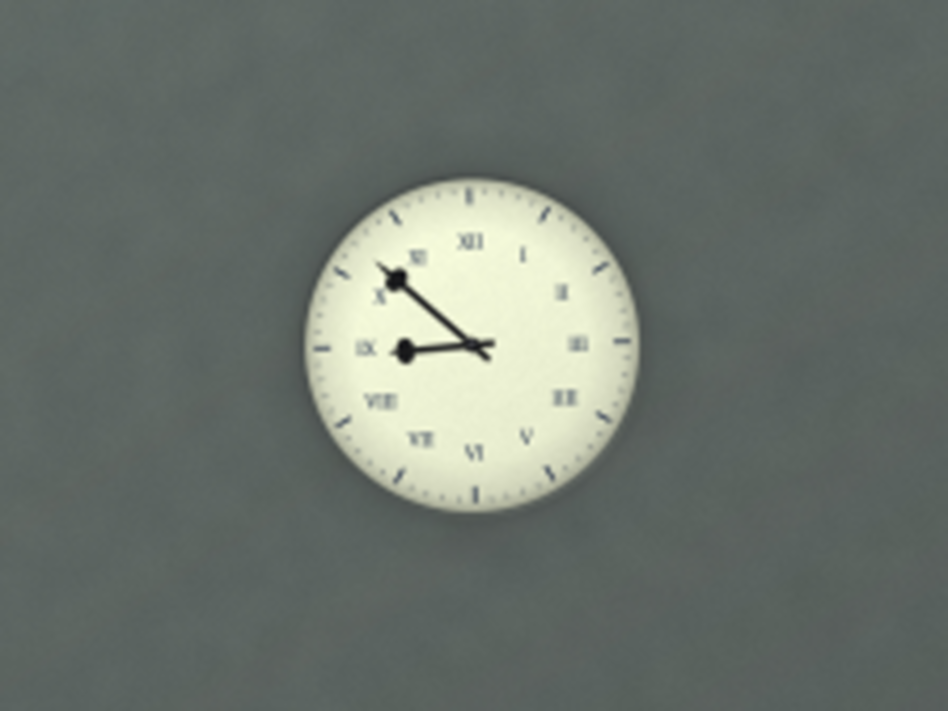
h=8 m=52
